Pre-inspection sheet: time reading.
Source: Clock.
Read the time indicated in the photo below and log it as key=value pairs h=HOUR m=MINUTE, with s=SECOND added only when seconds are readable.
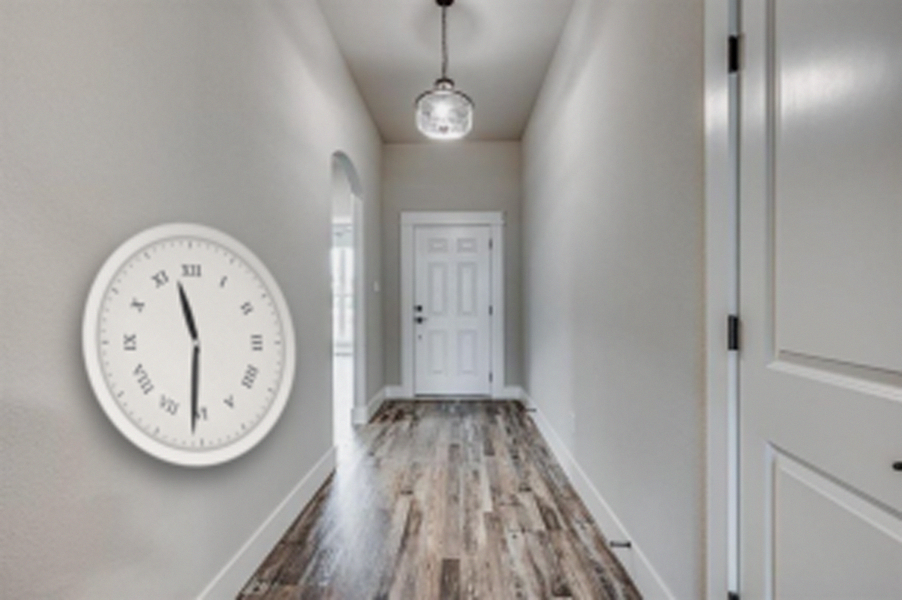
h=11 m=31
